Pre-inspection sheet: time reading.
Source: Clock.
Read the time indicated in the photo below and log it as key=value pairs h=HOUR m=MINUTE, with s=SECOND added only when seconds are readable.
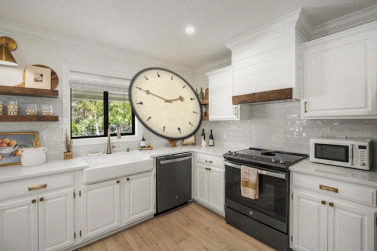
h=2 m=50
